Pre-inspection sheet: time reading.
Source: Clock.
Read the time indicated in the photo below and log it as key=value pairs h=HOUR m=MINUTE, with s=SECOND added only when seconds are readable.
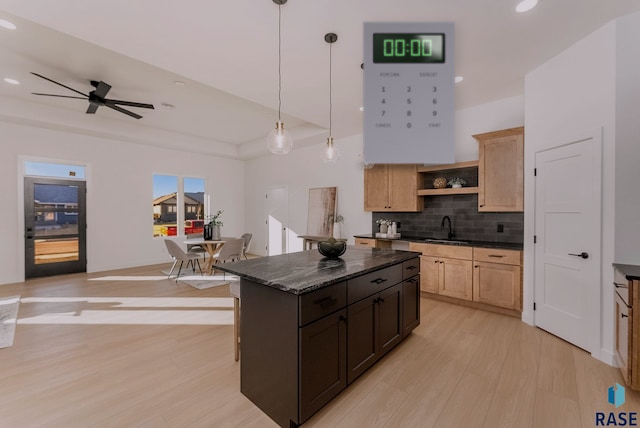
h=0 m=0
